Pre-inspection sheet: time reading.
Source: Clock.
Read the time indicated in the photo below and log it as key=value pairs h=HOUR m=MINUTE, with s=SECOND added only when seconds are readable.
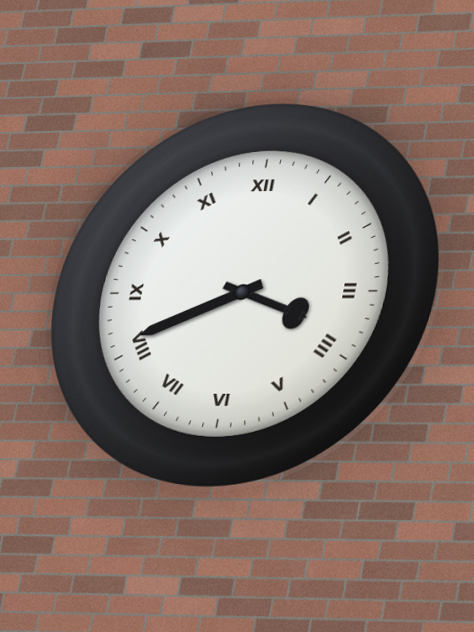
h=3 m=41
